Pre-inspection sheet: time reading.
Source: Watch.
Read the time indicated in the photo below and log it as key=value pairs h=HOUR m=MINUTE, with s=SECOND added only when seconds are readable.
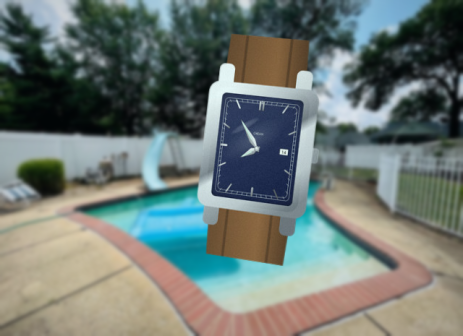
h=7 m=54
